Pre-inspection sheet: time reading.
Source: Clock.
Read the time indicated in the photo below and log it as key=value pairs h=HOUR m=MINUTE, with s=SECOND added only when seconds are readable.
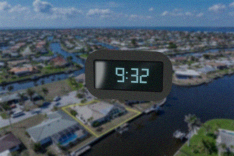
h=9 m=32
